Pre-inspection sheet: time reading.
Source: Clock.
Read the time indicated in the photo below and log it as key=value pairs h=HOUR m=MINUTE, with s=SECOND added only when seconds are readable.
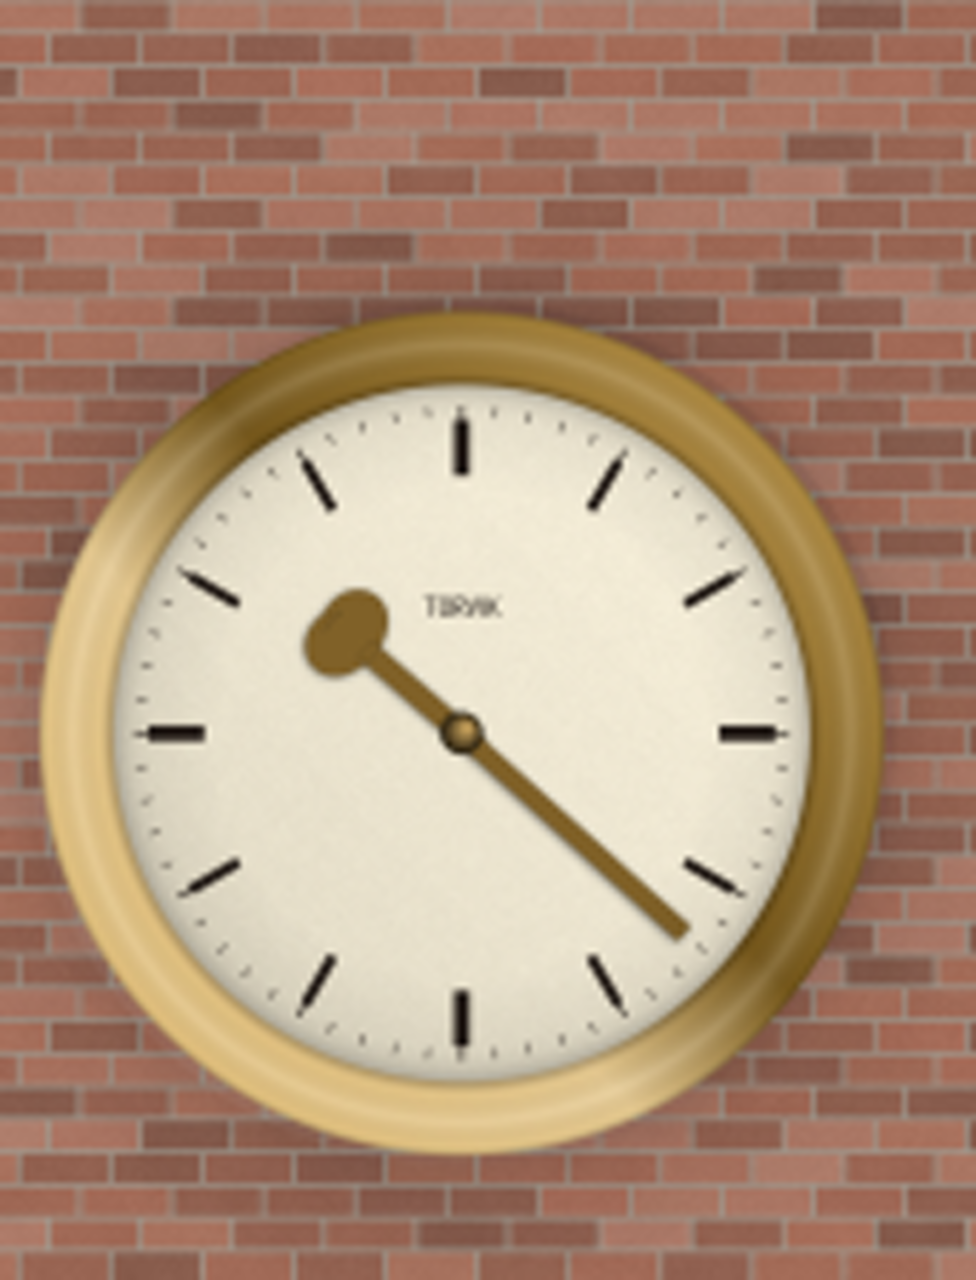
h=10 m=22
